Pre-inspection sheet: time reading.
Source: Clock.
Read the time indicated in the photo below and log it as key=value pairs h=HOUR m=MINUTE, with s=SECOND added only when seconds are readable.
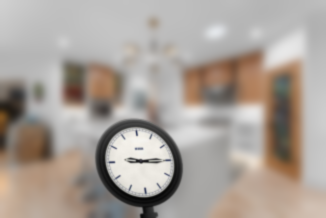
h=9 m=15
